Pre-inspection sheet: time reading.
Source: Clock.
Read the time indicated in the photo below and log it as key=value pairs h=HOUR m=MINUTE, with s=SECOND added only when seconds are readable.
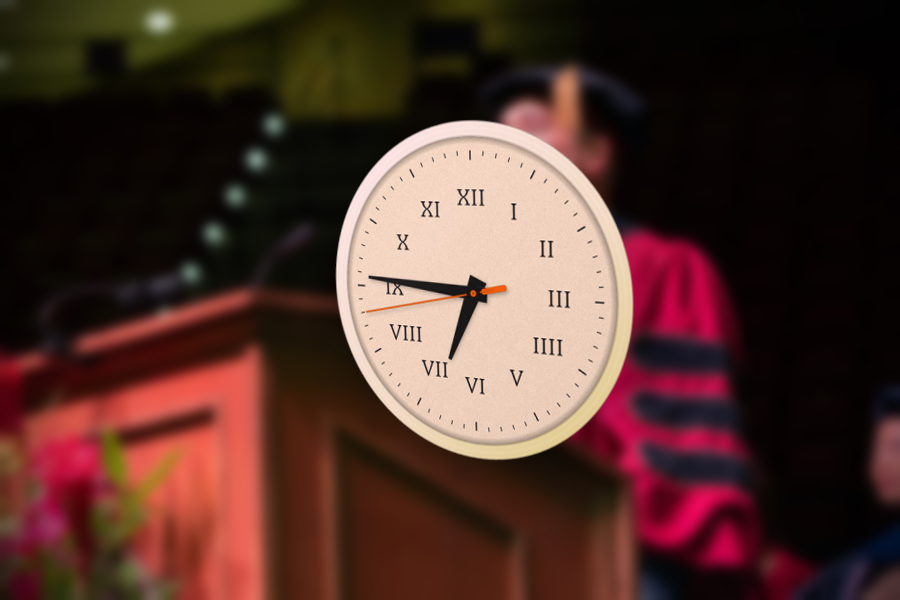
h=6 m=45 s=43
